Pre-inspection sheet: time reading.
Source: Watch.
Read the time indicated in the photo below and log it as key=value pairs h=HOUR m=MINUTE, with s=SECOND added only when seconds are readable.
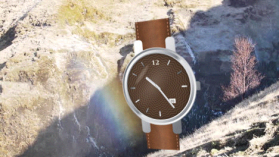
h=10 m=24
